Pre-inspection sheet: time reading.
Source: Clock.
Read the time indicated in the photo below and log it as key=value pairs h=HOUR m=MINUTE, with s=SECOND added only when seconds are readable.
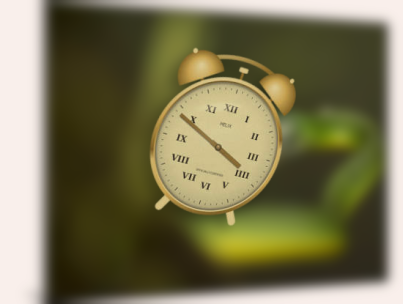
h=3 m=49
